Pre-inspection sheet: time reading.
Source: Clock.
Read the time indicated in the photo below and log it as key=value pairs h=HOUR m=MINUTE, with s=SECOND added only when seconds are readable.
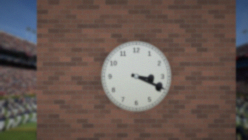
h=3 m=19
